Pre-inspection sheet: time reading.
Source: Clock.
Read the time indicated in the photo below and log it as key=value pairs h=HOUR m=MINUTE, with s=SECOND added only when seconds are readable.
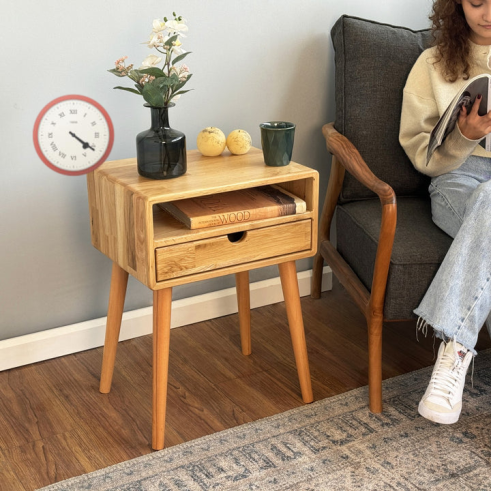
h=4 m=21
